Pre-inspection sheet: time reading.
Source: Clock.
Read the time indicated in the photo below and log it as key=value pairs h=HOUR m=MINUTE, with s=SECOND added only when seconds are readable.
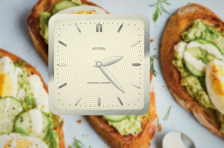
h=2 m=23
